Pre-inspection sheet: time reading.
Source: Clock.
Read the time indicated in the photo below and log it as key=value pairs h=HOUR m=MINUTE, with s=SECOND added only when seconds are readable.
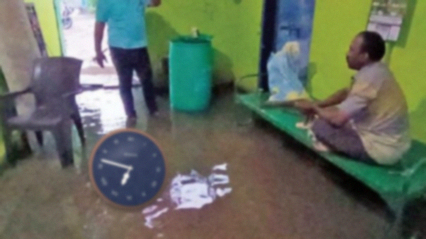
h=6 m=47
